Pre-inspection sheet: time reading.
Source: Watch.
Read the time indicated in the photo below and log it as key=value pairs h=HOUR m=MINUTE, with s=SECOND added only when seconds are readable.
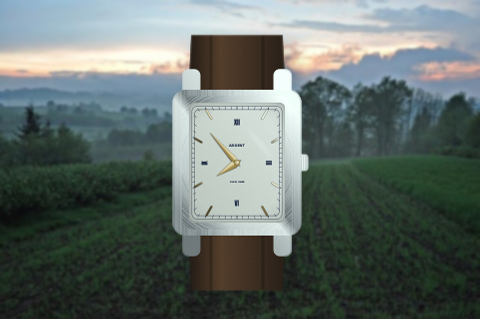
h=7 m=53
